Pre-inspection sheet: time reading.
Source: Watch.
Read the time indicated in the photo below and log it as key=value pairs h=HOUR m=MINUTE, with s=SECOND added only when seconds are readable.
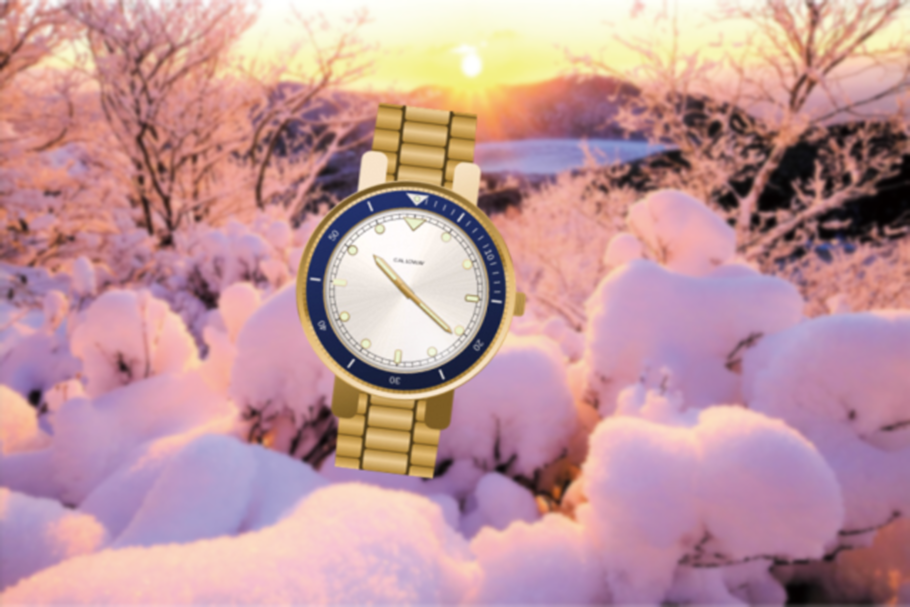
h=10 m=21
